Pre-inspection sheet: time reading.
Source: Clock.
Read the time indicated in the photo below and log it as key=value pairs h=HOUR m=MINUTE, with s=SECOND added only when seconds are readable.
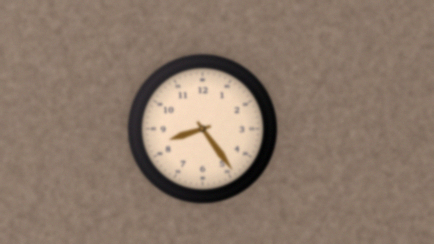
h=8 m=24
